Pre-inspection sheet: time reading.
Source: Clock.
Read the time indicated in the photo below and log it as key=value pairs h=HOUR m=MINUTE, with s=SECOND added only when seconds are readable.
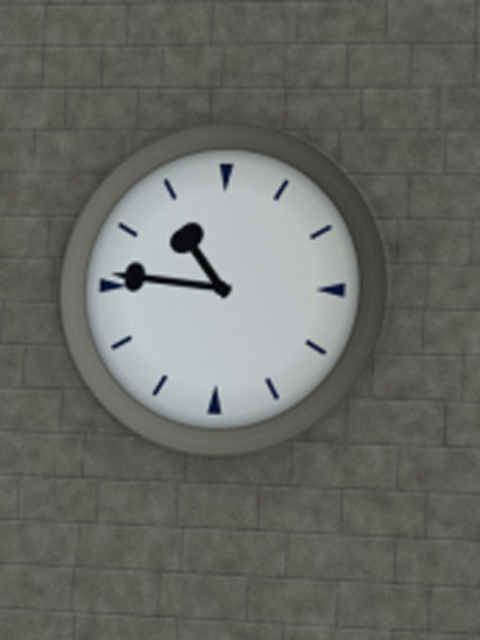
h=10 m=46
